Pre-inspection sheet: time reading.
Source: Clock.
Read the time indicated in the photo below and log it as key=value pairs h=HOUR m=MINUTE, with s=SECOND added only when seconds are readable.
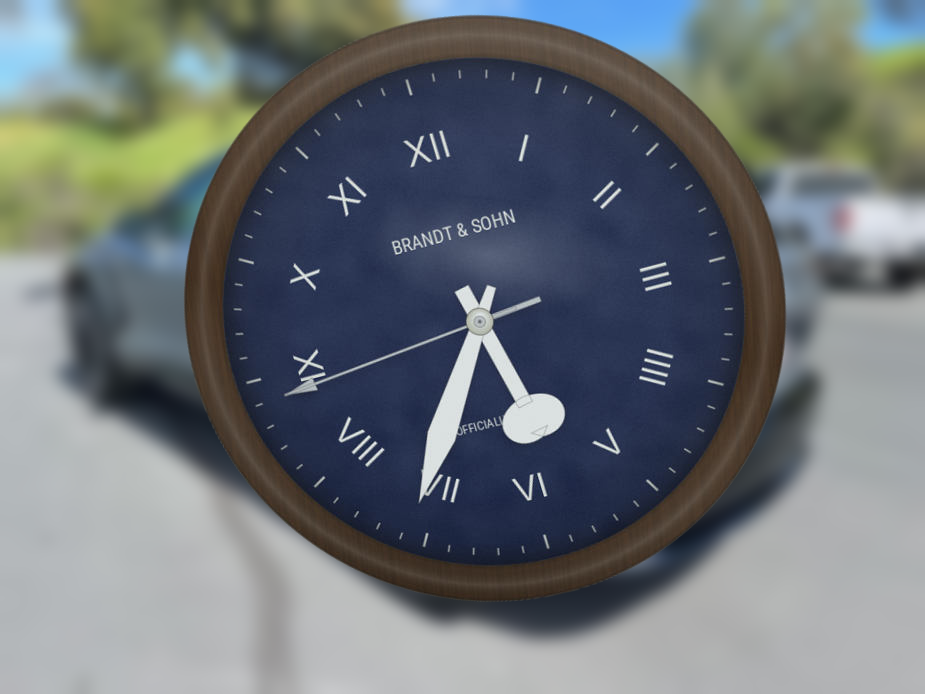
h=5 m=35 s=44
